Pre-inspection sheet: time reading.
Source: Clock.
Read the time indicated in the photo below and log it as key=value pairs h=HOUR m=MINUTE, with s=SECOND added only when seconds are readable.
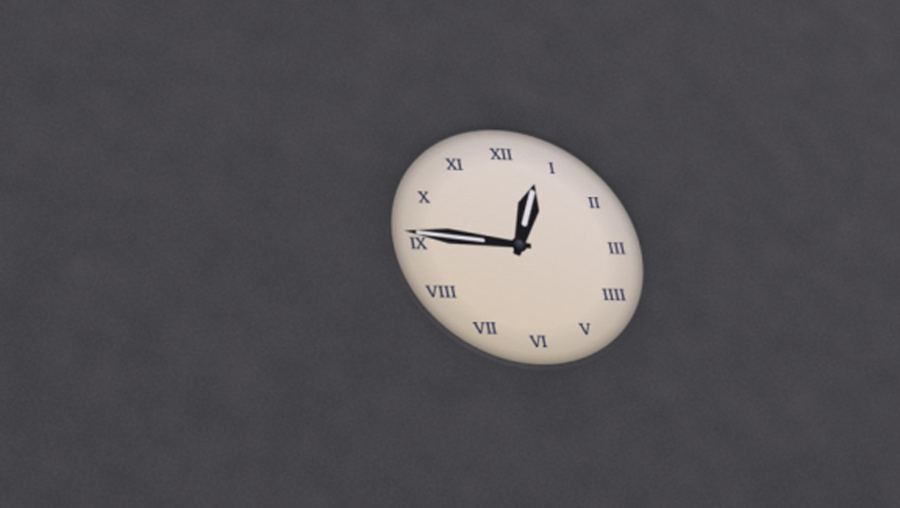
h=12 m=46
